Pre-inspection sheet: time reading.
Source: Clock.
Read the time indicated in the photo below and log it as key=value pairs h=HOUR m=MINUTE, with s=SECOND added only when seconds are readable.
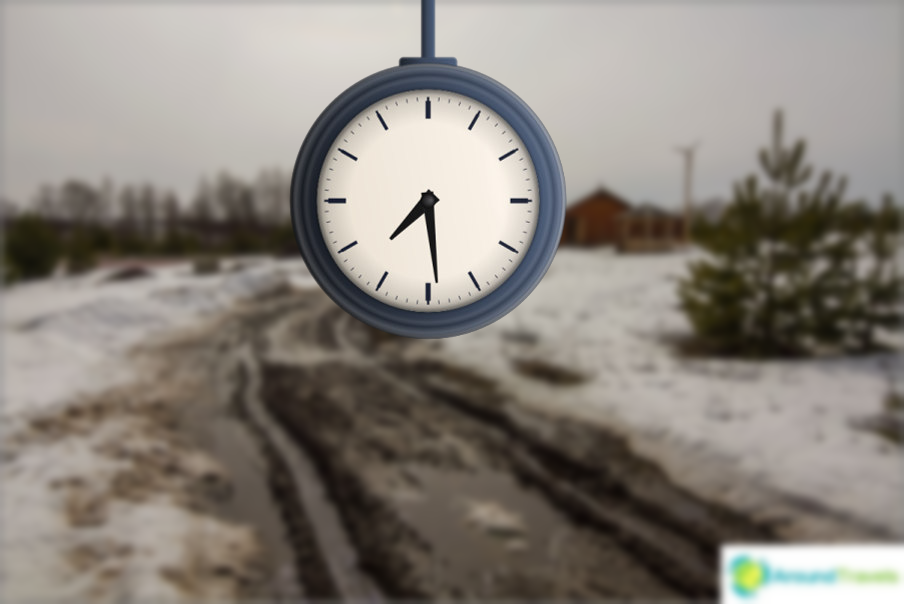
h=7 m=29
